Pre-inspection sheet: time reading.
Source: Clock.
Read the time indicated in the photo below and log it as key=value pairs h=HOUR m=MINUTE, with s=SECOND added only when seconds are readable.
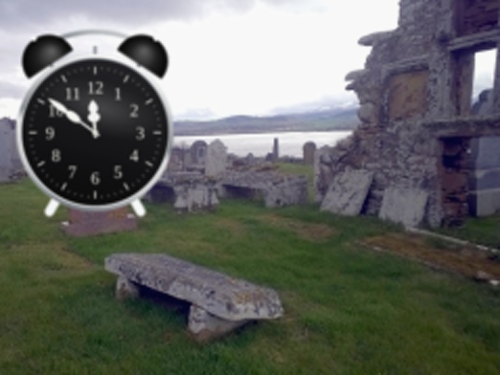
h=11 m=51
